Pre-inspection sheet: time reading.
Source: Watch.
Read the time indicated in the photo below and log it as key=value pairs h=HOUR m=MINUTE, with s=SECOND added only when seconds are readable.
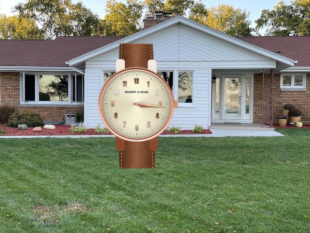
h=3 m=16
